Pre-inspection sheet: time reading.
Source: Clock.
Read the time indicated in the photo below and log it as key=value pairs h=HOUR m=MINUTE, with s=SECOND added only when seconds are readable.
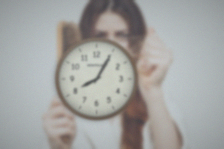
h=8 m=5
